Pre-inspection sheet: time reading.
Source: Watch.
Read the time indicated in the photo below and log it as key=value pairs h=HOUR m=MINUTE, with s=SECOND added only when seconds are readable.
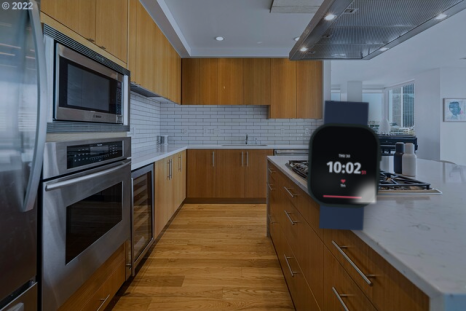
h=10 m=2
